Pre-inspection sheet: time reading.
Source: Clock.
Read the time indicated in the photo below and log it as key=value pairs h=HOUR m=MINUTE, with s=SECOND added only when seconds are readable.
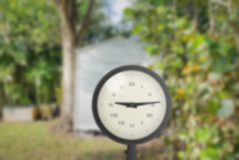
h=9 m=14
